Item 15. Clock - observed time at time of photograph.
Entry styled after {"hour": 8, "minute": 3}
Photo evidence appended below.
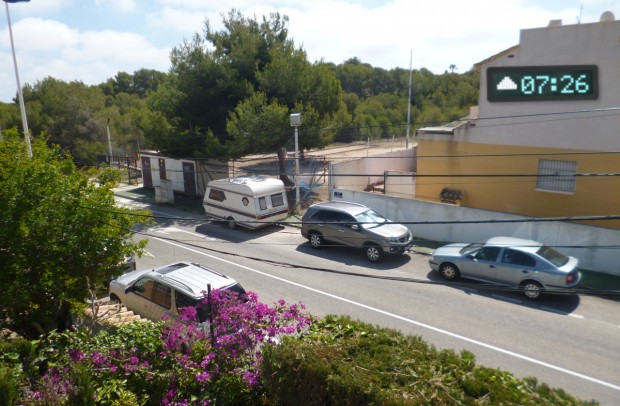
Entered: {"hour": 7, "minute": 26}
